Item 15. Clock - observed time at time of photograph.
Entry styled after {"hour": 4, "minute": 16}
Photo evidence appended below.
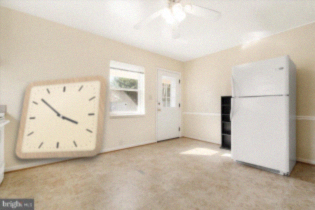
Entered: {"hour": 3, "minute": 52}
